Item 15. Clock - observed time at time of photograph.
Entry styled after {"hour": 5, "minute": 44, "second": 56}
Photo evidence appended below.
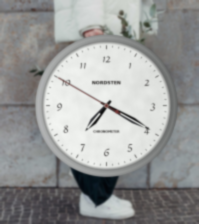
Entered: {"hour": 7, "minute": 19, "second": 50}
